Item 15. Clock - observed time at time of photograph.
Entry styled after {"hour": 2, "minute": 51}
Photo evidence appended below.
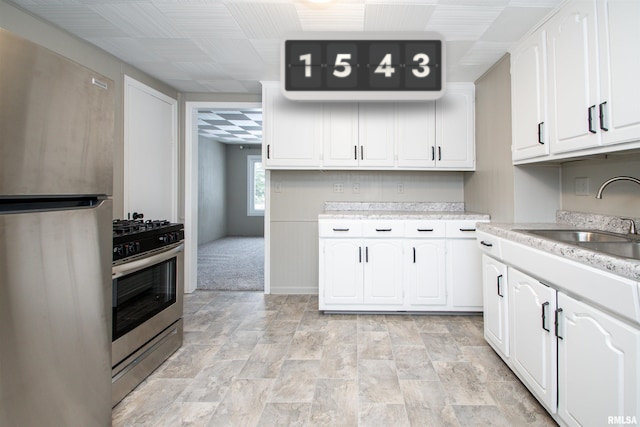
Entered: {"hour": 15, "minute": 43}
